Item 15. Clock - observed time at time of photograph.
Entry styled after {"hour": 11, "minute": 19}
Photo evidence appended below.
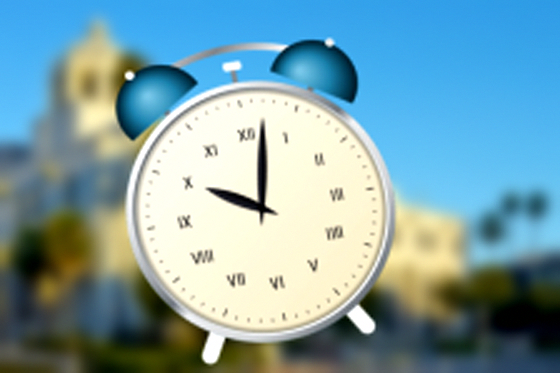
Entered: {"hour": 10, "minute": 2}
